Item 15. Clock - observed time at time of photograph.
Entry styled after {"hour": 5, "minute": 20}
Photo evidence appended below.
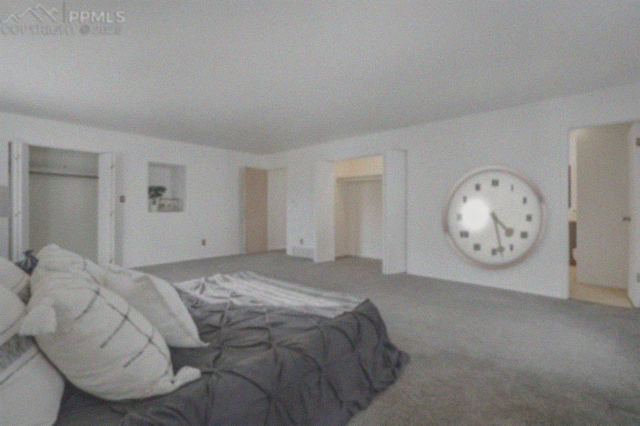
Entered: {"hour": 4, "minute": 28}
